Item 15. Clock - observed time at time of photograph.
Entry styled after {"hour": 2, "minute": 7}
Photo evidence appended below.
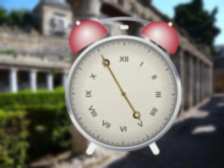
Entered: {"hour": 4, "minute": 55}
